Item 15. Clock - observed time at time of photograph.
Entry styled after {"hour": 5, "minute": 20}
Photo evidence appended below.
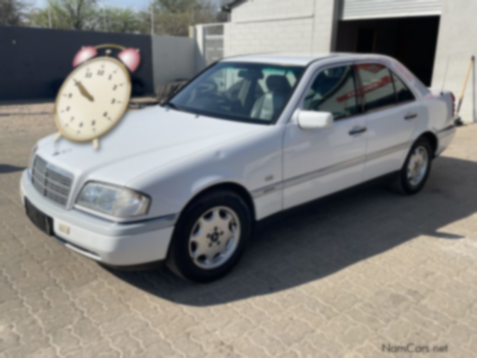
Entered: {"hour": 9, "minute": 50}
